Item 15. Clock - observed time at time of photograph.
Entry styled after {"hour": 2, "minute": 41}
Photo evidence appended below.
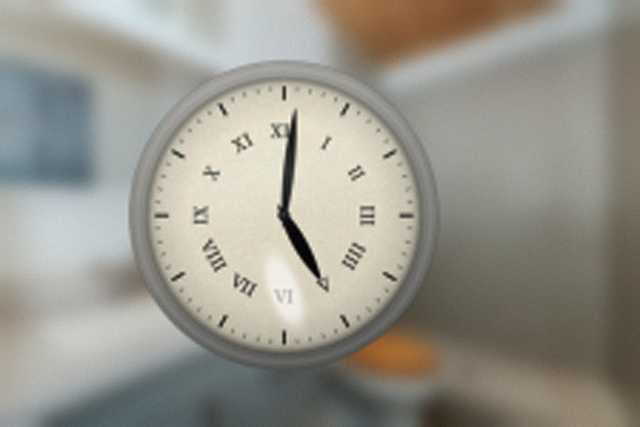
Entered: {"hour": 5, "minute": 1}
